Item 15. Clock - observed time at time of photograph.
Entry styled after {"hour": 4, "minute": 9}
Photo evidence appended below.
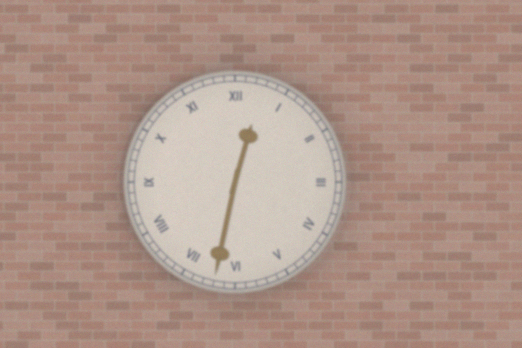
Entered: {"hour": 12, "minute": 32}
